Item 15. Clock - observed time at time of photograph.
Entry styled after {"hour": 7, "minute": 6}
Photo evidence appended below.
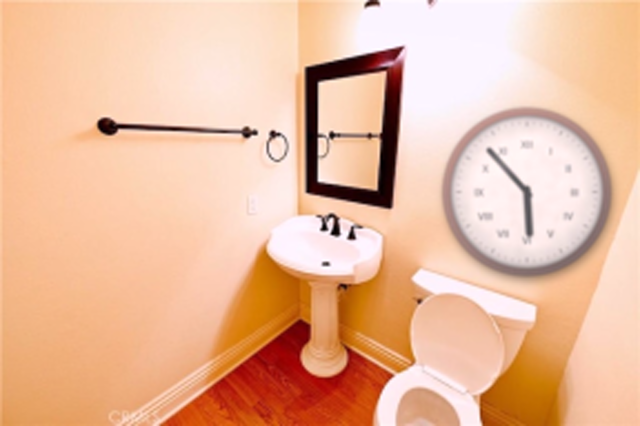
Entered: {"hour": 5, "minute": 53}
